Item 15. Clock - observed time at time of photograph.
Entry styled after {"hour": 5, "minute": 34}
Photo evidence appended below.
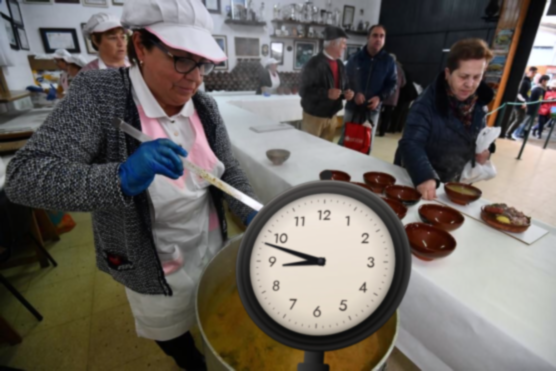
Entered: {"hour": 8, "minute": 48}
